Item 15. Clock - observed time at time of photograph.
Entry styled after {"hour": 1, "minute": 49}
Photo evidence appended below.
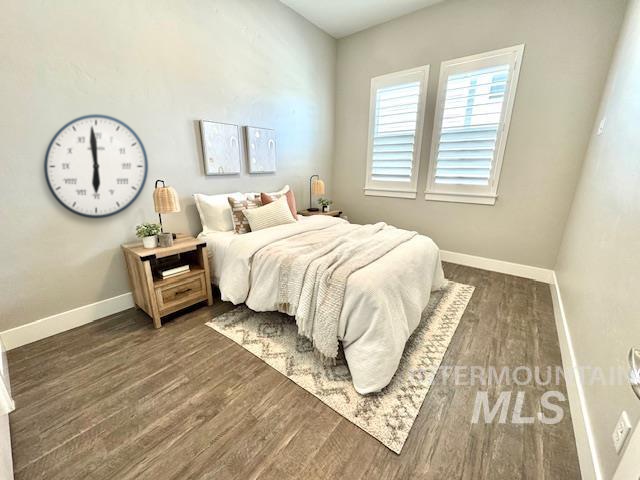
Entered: {"hour": 5, "minute": 59}
